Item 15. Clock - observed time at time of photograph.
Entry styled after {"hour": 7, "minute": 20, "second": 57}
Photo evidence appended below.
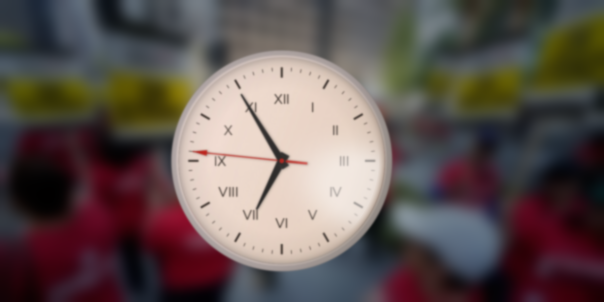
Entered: {"hour": 6, "minute": 54, "second": 46}
